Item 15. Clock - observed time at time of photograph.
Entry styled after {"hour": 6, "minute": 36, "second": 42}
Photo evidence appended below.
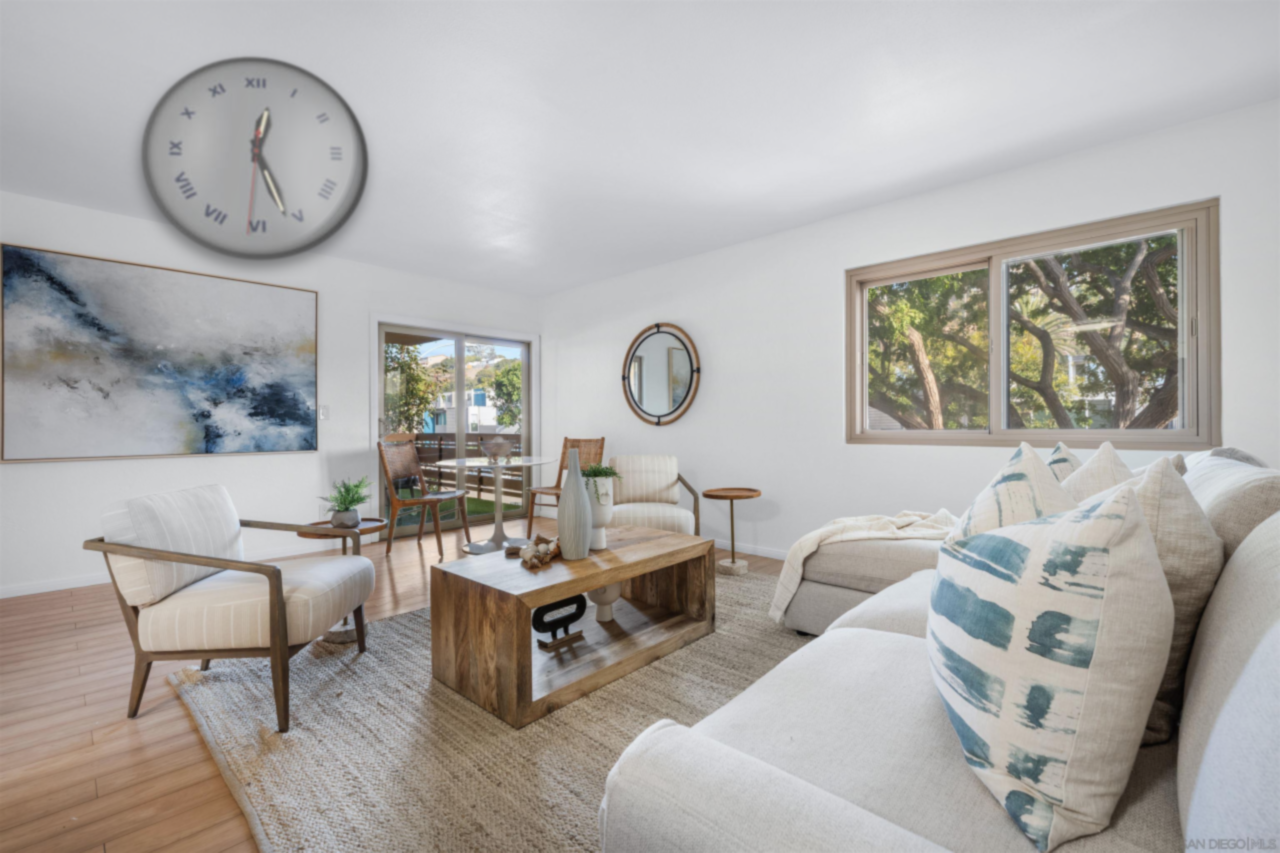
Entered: {"hour": 12, "minute": 26, "second": 31}
